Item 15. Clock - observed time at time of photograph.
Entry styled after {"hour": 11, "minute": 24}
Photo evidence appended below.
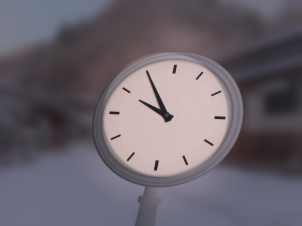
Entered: {"hour": 9, "minute": 55}
